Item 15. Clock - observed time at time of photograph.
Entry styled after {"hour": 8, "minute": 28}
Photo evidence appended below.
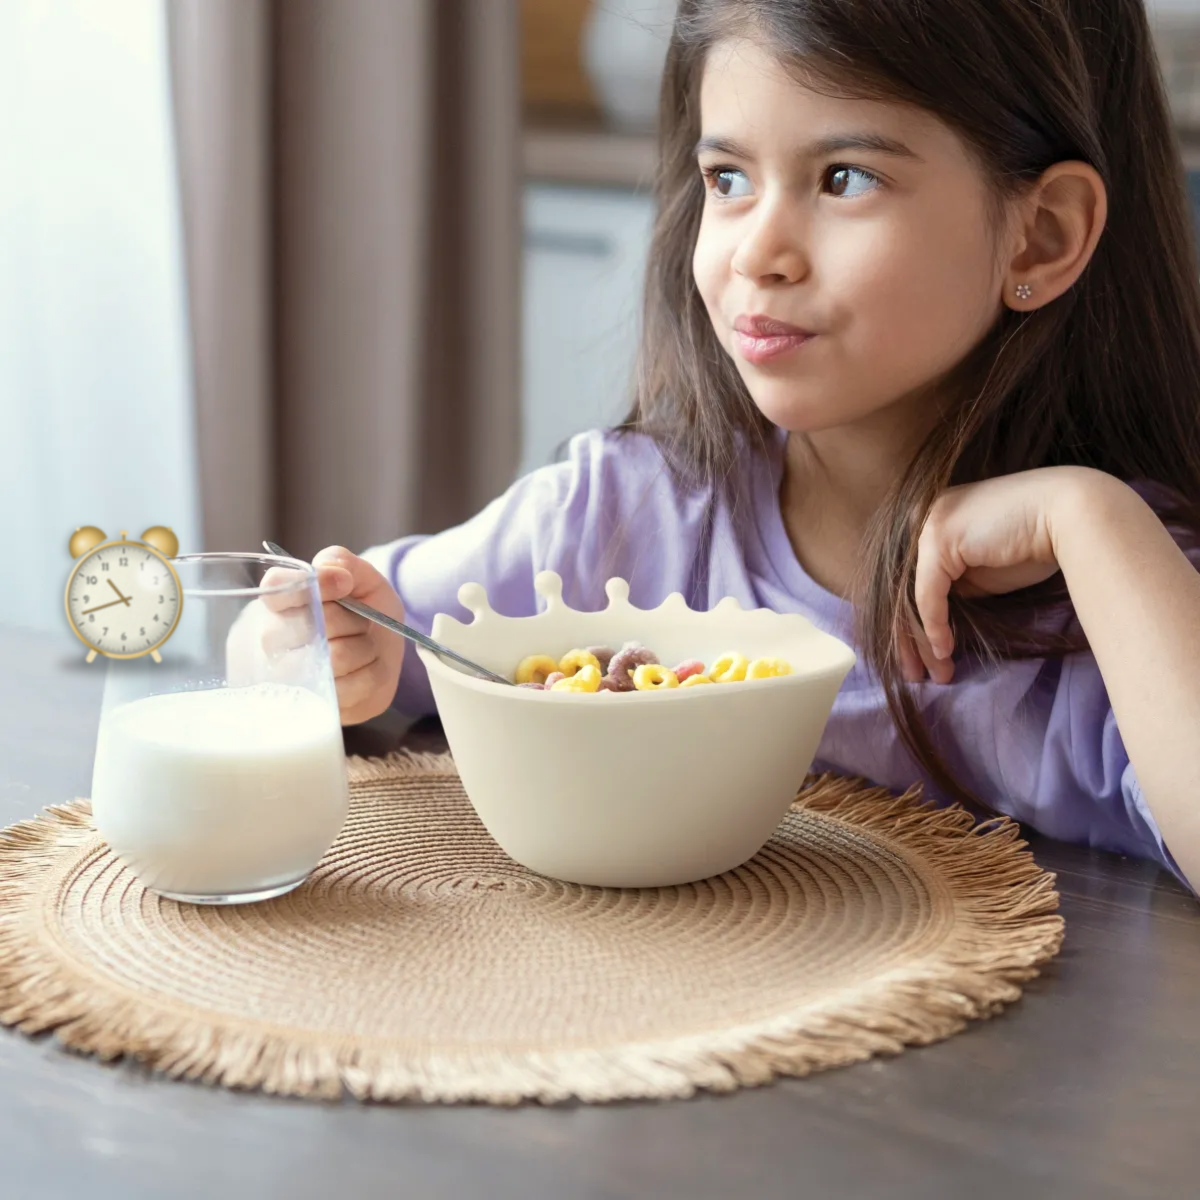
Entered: {"hour": 10, "minute": 42}
